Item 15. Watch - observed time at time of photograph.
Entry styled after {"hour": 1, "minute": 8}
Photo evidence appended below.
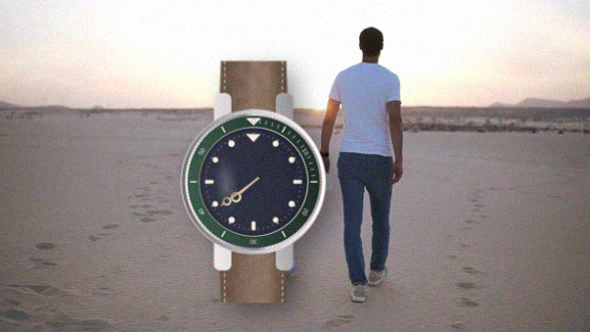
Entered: {"hour": 7, "minute": 39}
